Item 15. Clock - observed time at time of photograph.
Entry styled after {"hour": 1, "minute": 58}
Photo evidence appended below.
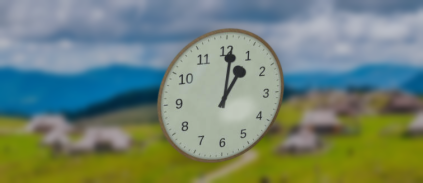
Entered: {"hour": 1, "minute": 1}
